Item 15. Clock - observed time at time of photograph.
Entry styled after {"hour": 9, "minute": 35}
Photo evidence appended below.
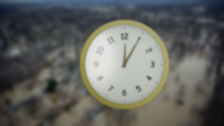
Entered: {"hour": 12, "minute": 5}
